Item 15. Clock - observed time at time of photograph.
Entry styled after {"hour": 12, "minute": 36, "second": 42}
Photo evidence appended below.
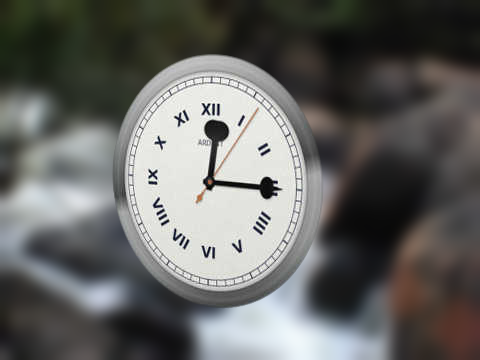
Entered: {"hour": 12, "minute": 15, "second": 6}
